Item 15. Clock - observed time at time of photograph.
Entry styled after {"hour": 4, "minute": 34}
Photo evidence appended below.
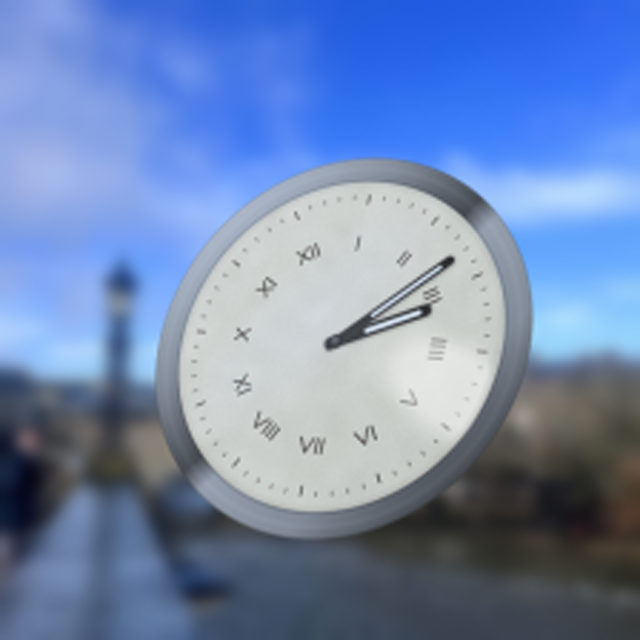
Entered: {"hour": 3, "minute": 13}
